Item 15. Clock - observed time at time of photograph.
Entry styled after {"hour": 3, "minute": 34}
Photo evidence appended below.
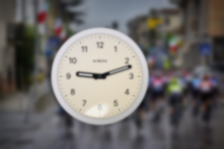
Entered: {"hour": 9, "minute": 12}
